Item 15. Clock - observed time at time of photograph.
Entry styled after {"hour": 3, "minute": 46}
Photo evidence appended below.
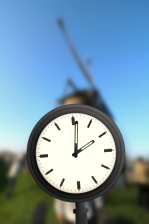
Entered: {"hour": 2, "minute": 1}
